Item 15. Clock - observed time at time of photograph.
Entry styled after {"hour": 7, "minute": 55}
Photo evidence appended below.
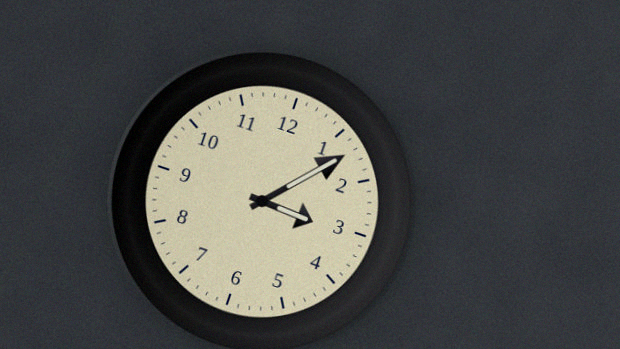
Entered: {"hour": 3, "minute": 7}
